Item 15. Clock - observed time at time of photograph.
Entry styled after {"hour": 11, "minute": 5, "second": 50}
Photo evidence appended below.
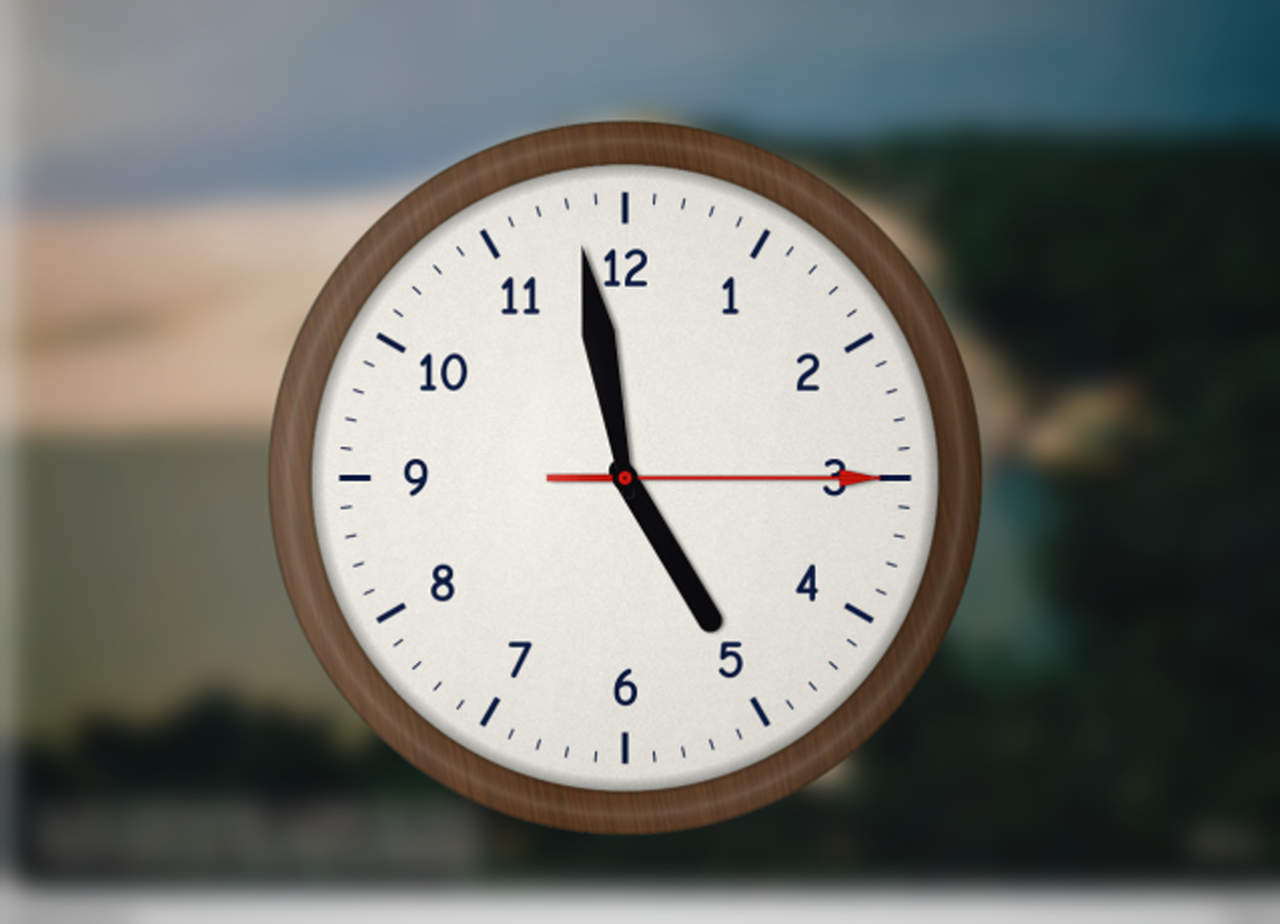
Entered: {"hour": 4, "minute": 58, "second": 15}
